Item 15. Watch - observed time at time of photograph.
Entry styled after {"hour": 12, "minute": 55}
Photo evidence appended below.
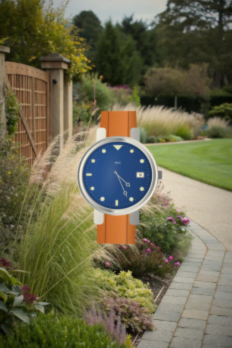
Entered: {"hour": 4, "minute": 26}
